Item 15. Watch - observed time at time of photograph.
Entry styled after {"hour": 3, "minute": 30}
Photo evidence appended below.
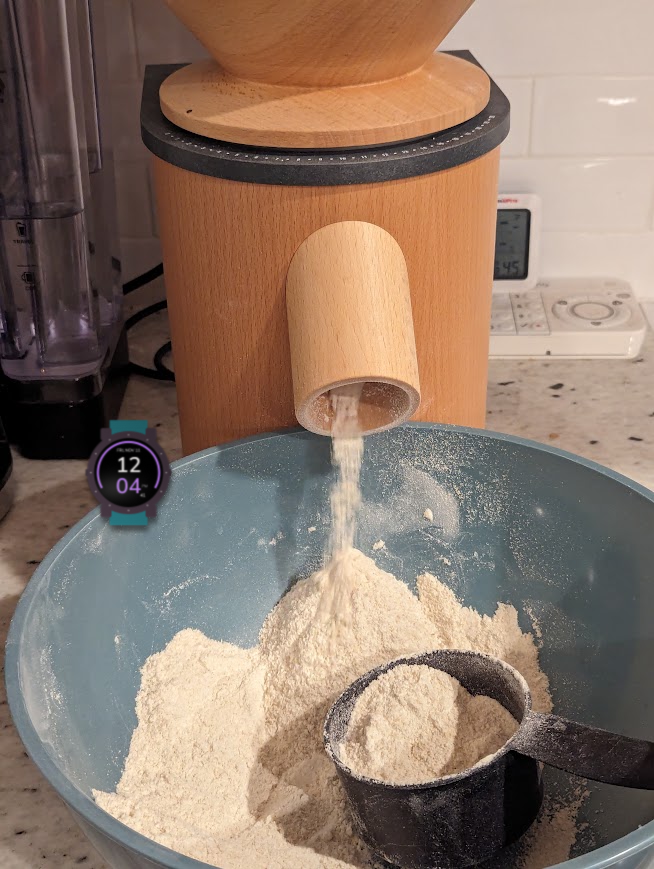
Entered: {"hour": 12, "minute": 4}
